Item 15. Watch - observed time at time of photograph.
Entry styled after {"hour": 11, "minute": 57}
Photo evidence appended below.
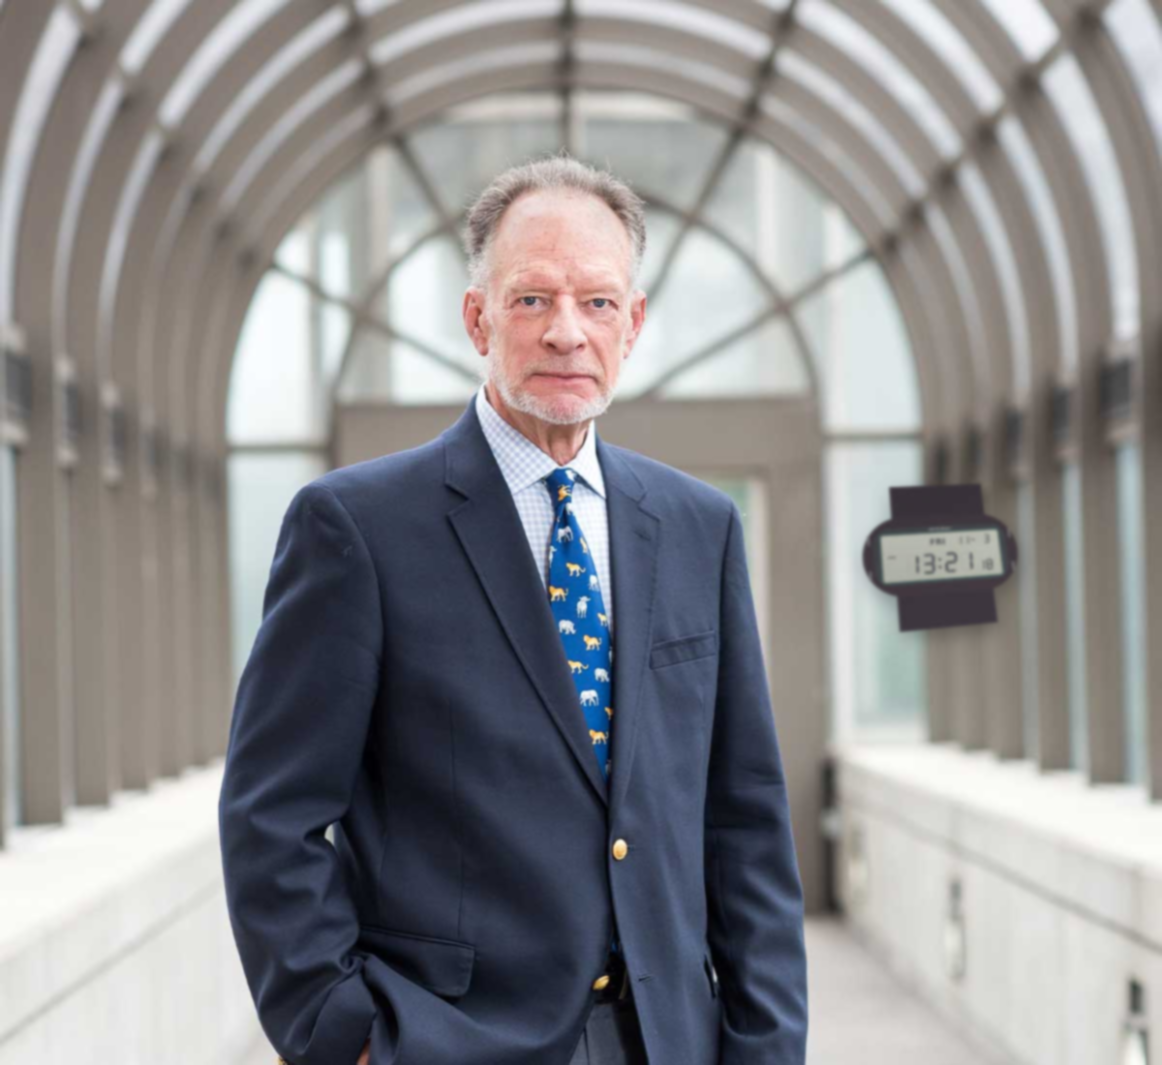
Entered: {"hour": 13, "minute": 21}
